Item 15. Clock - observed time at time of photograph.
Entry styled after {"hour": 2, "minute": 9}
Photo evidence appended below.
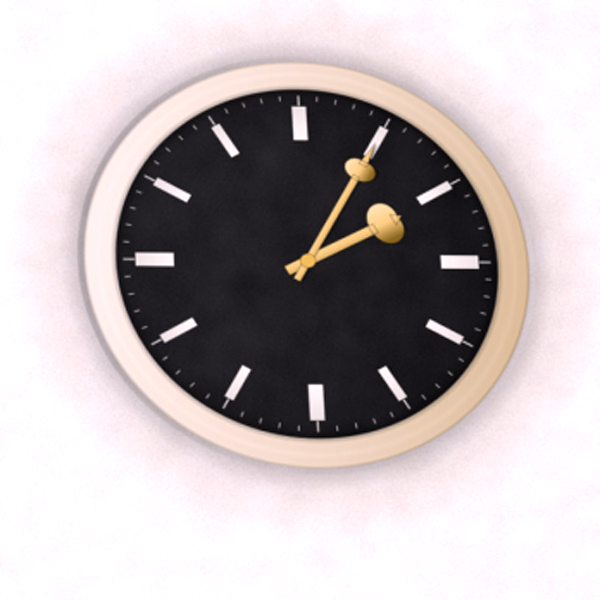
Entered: {"hour": 2, "minute": 5}
